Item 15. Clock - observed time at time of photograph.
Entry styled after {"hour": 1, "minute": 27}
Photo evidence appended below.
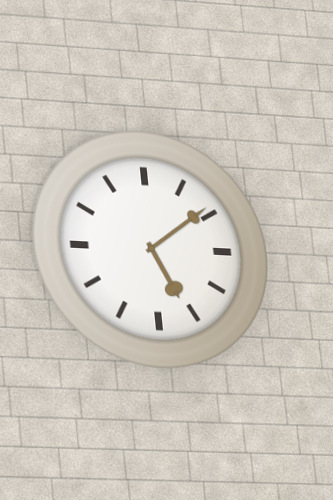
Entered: {"hour": 5, "minute": 9}
